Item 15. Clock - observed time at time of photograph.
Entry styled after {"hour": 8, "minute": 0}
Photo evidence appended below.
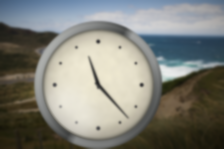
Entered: {"hour": 11, "minute": 23}
